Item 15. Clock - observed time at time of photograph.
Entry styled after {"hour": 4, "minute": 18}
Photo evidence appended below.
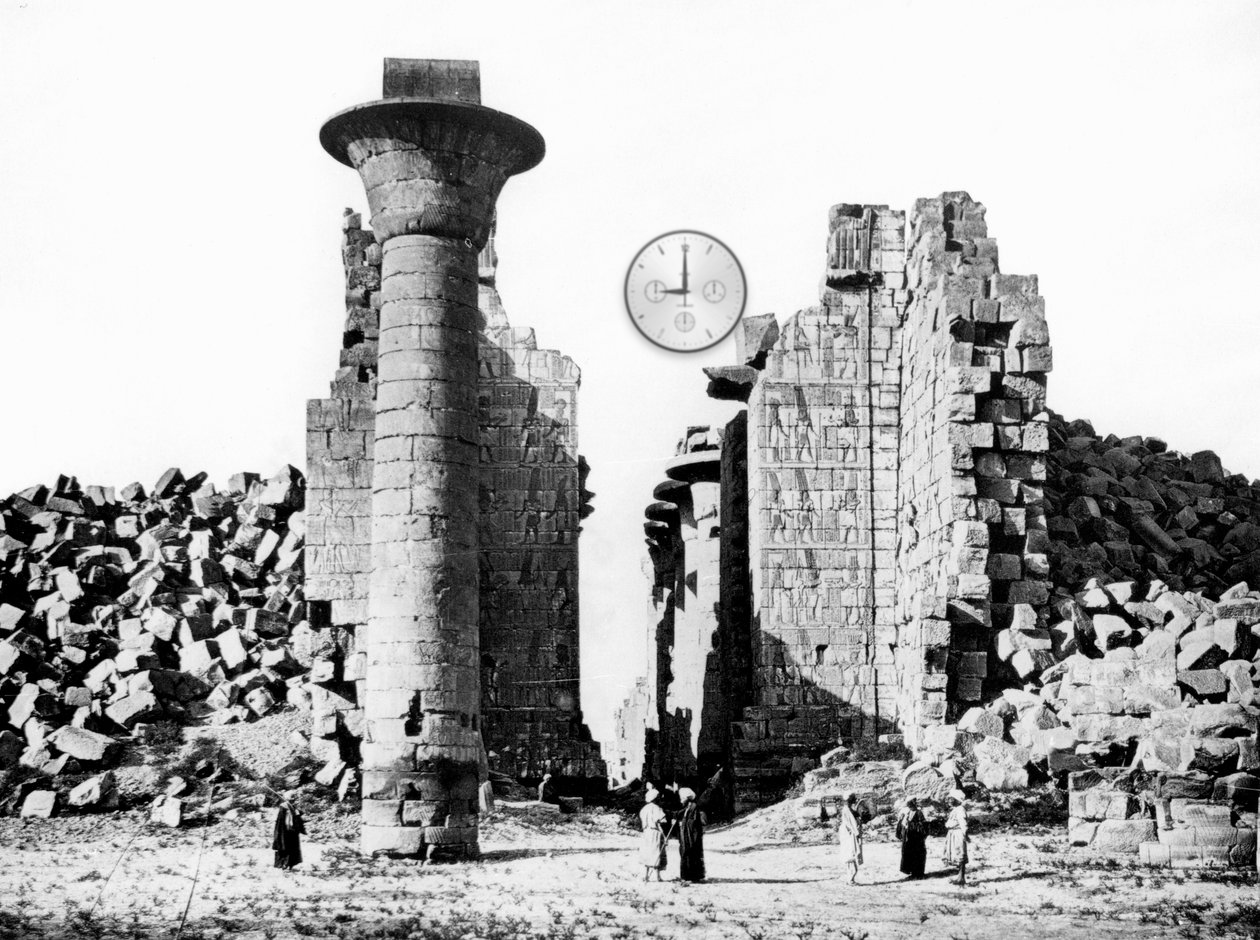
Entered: {"hour": 9, "minute": 0}
